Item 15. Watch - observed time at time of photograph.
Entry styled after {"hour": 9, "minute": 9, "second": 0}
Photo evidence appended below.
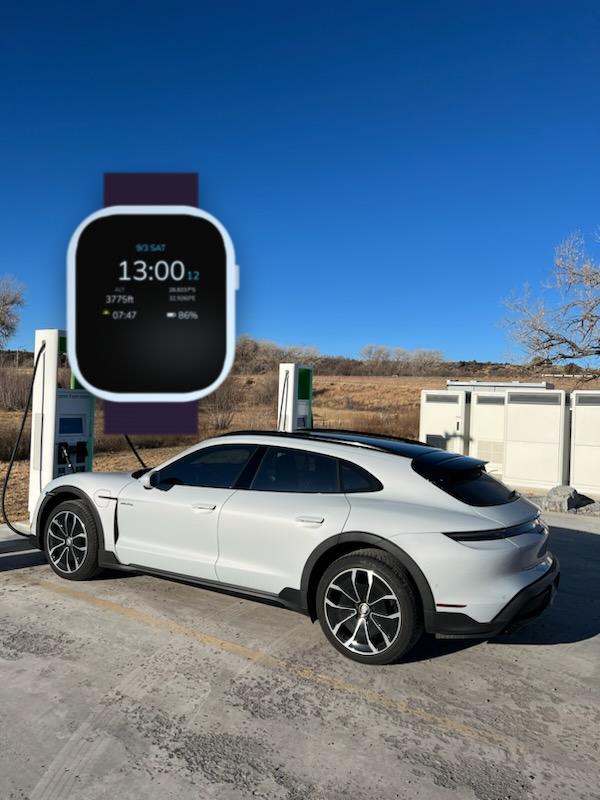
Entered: {"hour": 13, "minute": 0, "second": 12}
